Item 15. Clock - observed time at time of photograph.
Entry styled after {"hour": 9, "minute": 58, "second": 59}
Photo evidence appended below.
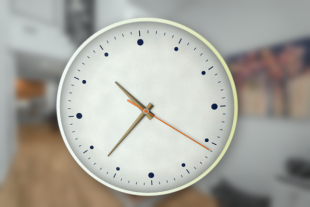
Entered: {"hour": 10, "minute": 37, "second": 21}
